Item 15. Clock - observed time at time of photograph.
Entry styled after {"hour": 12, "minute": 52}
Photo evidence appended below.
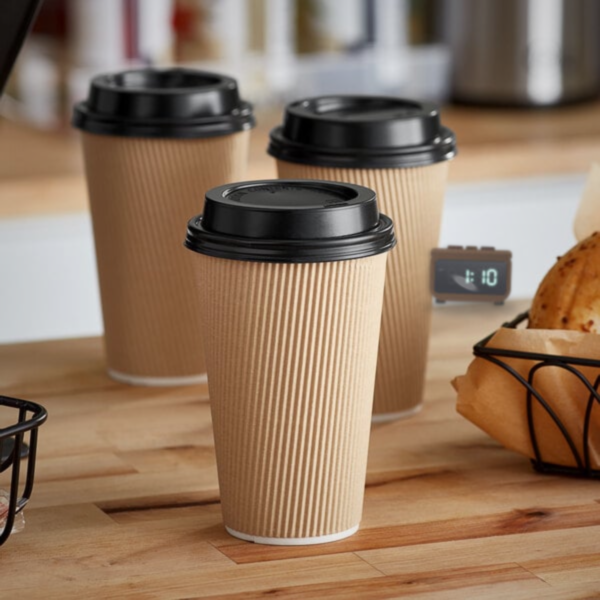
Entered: {"hour": 1, "minute": 10}
